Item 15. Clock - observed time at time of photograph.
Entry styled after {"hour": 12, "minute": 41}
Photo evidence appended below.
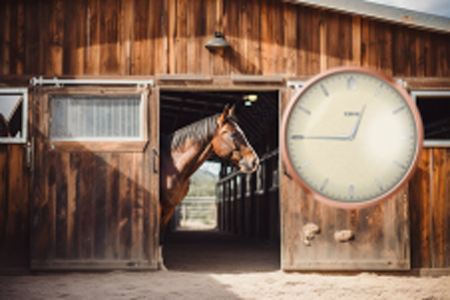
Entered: {"hour": 12, "minute": 45}
